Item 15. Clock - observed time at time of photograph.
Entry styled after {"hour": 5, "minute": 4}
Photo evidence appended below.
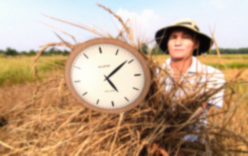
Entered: {"hour": 5, "minute": 9}
